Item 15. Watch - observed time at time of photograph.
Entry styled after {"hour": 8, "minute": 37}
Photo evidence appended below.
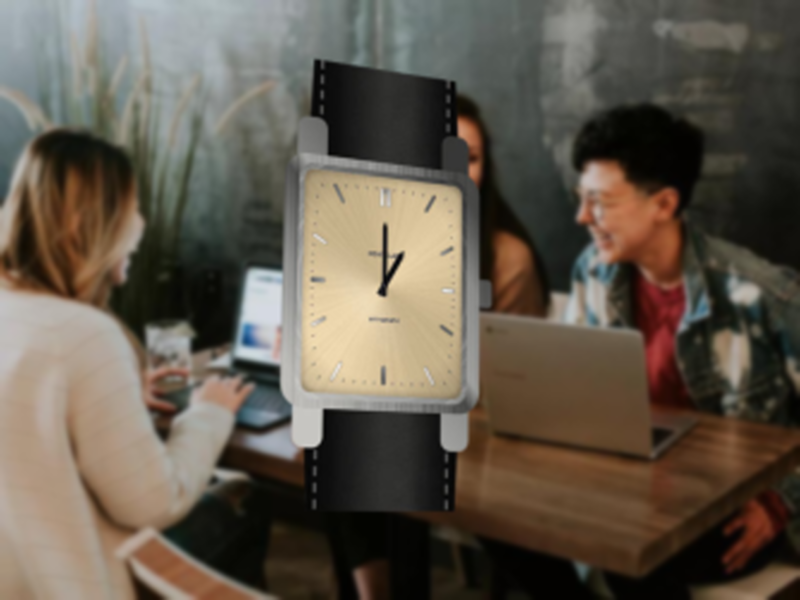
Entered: {"hour": 1, "minute": 0}
